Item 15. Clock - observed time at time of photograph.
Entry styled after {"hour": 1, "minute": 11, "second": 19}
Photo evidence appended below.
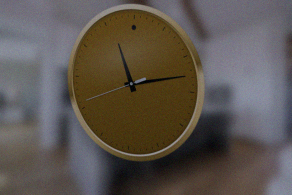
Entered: {"hour": 11, "minute": 12, "second": 41}
